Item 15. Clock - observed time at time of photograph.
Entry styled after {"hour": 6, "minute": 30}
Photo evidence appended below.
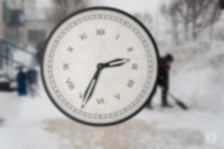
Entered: {"hour": 2, "minute": 34}
